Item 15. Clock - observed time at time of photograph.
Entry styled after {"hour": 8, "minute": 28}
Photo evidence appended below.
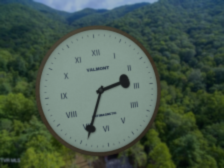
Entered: {"hour": 2, "minute": 34}
